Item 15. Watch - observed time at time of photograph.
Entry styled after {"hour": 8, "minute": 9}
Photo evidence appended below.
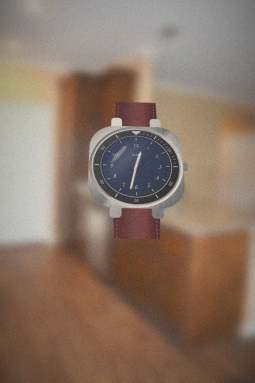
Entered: {"hour": 12, "minute": 32}
